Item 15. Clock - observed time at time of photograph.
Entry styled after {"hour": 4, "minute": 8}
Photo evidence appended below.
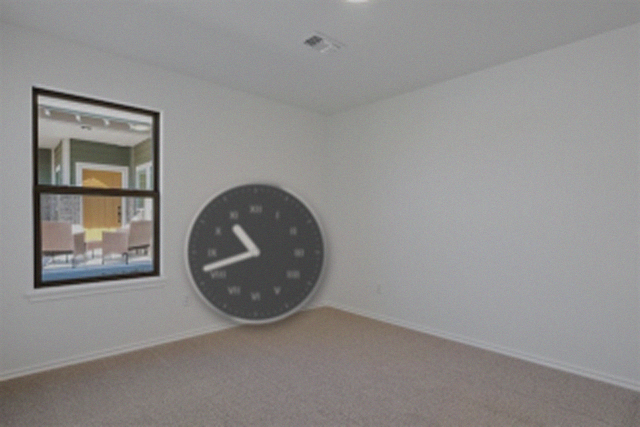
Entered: {"hour": 10, "minute": 42}
